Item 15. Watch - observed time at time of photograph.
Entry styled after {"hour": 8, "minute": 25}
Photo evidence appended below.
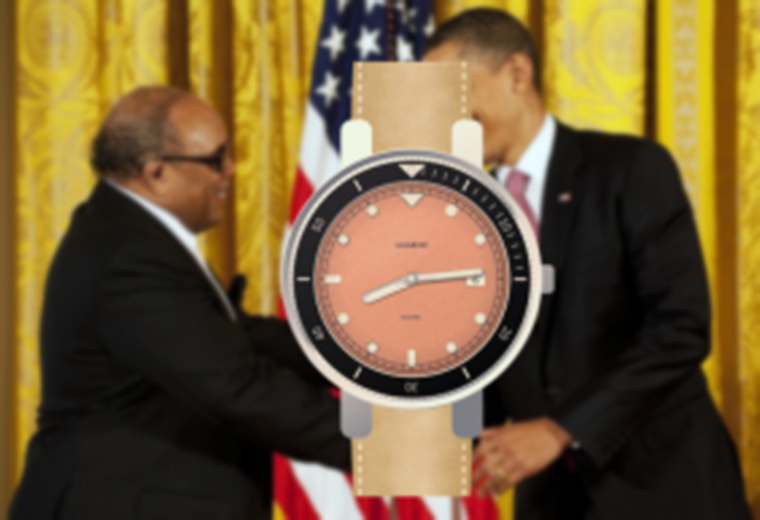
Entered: {"hour": 8, "minute": 14}
